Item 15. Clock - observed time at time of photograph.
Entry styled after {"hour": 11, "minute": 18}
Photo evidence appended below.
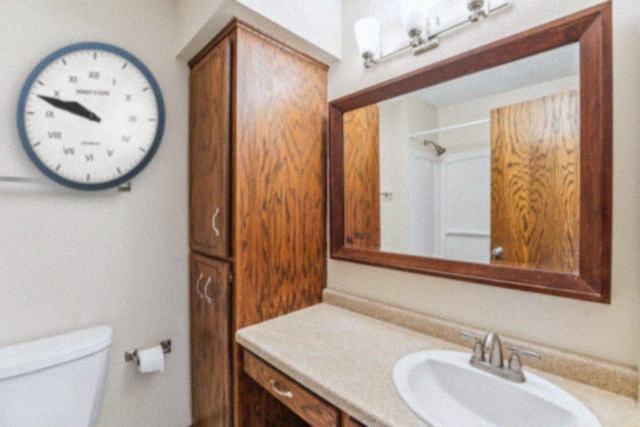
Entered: {"hour": 9, "minute": 48}
